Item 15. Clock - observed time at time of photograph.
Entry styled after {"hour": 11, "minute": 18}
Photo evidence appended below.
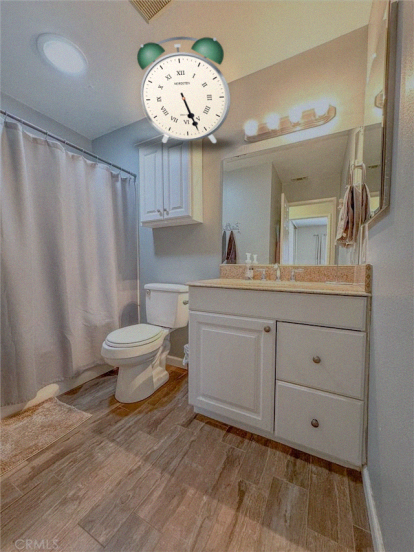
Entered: {"hour": 5, "minute": 27}
